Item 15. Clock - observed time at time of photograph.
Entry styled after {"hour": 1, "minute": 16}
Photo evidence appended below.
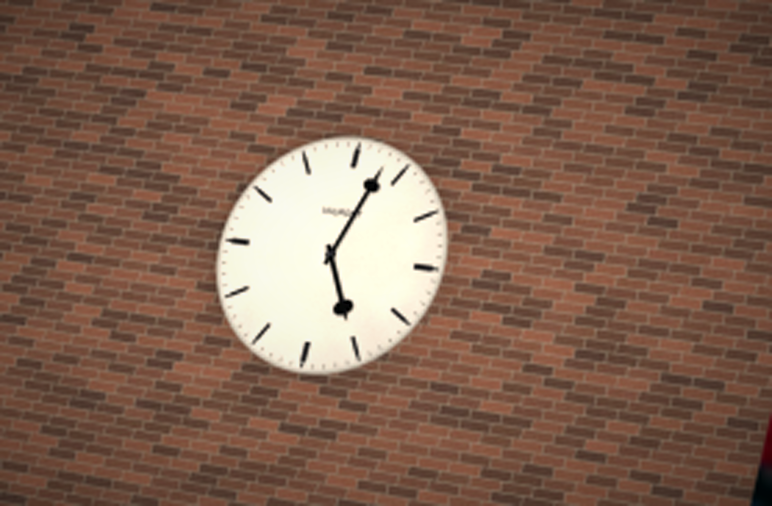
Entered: {"hour": 5, "minute": 3}
